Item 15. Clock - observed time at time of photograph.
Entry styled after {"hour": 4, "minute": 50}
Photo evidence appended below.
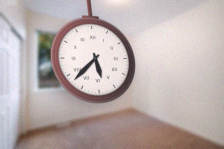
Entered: {"hour": 5, "minute": 38}
